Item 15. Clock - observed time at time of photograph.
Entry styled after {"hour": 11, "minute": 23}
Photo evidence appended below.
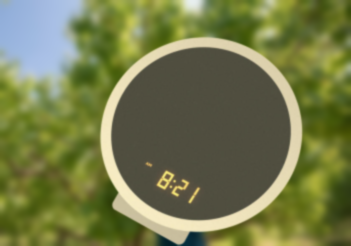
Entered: {"hour": 8, "minute": 21}
